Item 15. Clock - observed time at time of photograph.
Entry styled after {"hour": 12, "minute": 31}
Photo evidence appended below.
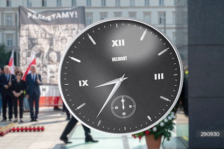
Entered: {"hour": 8, "minute": 36}
